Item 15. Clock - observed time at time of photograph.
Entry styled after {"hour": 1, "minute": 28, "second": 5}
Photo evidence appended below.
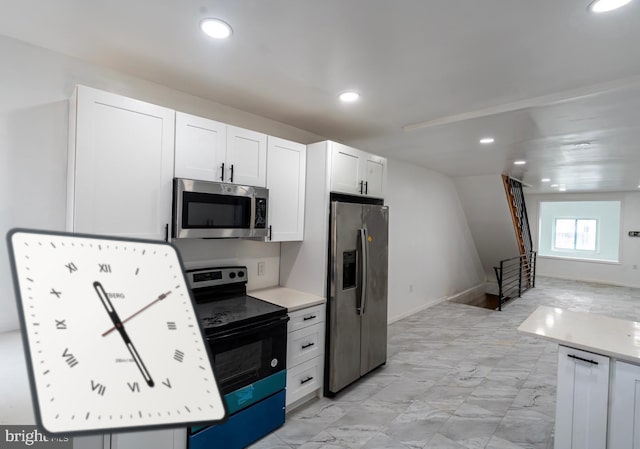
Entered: {"hour": 11, "minute": 27, "second": 10}
